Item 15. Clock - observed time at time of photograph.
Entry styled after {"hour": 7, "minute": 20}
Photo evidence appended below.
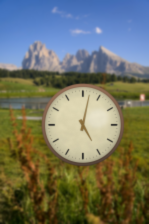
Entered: {"hour": 5, "minute": 2}
